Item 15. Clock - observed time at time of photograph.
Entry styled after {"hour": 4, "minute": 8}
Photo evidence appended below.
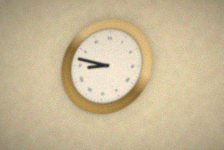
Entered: {"hour": 8, "minute": 47}
